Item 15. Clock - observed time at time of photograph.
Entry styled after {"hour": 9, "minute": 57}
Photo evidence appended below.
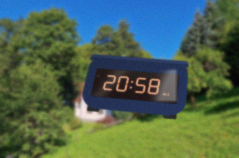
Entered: {"hour": 20, "minute": 58}
